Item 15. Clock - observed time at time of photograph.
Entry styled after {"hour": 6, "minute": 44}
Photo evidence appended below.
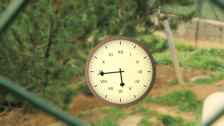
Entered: {"hour": 5, "minute": 44}
